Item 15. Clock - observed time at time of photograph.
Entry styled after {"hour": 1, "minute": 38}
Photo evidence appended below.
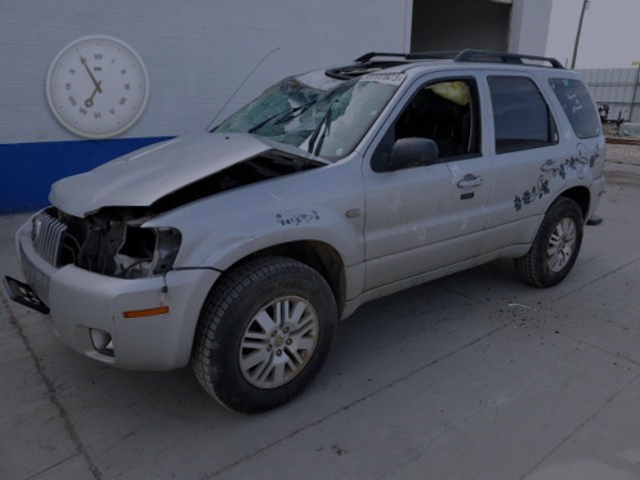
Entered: {"hour": 6, "minute": 55}
